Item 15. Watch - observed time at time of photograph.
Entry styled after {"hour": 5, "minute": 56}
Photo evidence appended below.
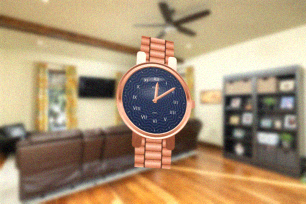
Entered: {"hour": 12, "minute": 9}
